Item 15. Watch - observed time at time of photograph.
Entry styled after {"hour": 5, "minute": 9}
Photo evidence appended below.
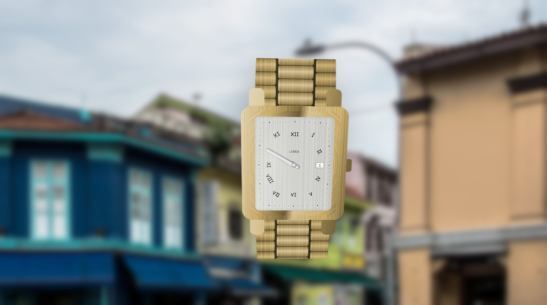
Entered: {"hour": 9, "minute": 50}
